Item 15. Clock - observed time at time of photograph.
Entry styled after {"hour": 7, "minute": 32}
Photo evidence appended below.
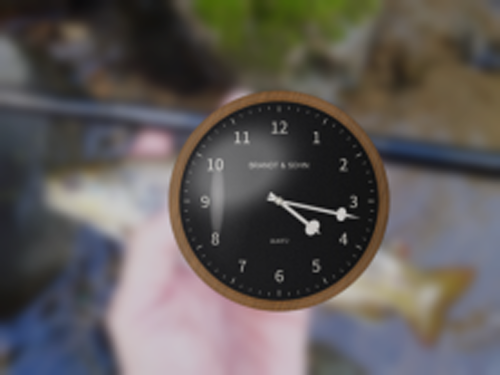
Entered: {"hour": 4, "minute": 17}
